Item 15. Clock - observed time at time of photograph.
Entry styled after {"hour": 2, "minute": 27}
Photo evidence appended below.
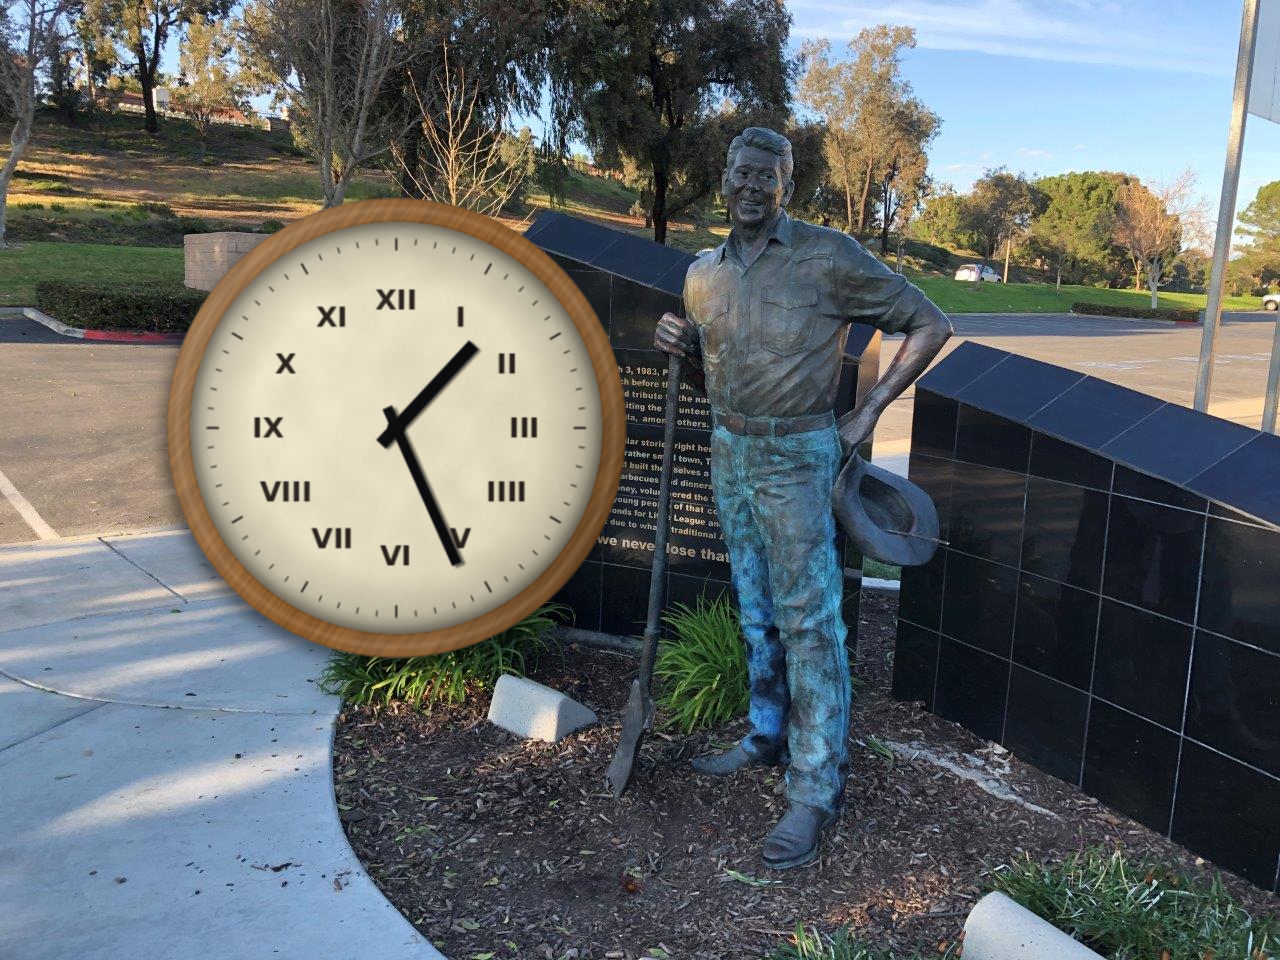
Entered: {"hour": 1, "minute": 26}
